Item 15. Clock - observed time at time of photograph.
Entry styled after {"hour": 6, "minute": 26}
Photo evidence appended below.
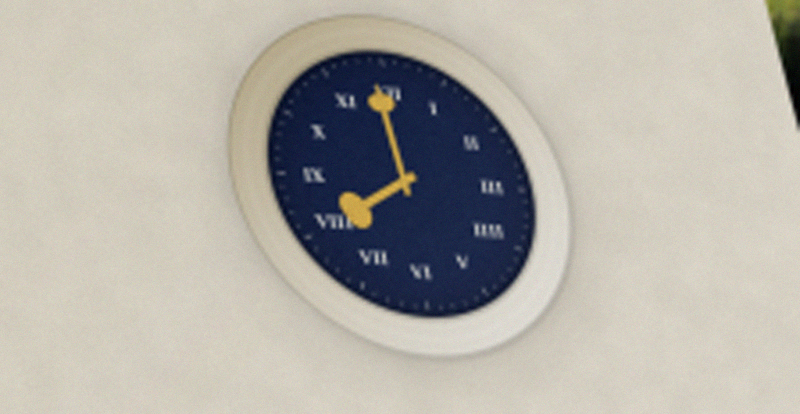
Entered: {"hour": 7, "minute": 59}
